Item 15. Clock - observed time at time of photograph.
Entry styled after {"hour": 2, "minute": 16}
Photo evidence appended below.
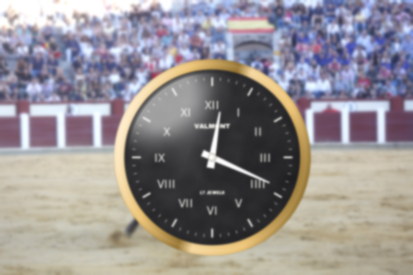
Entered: {"hour": 12, "minute": 19}
